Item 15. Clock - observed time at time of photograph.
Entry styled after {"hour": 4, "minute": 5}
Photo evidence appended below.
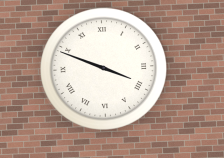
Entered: {"hour": 3, "minute": 49}
